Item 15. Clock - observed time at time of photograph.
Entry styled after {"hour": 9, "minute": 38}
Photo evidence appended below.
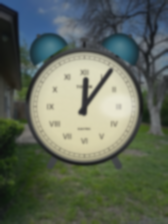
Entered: {"hour": 12, "minute": 6}
